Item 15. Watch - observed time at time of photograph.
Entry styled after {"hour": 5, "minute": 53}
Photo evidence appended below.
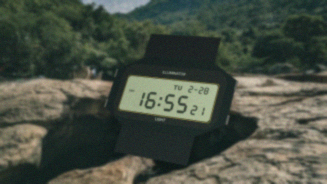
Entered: {"hour": 16, "minute": 55}
